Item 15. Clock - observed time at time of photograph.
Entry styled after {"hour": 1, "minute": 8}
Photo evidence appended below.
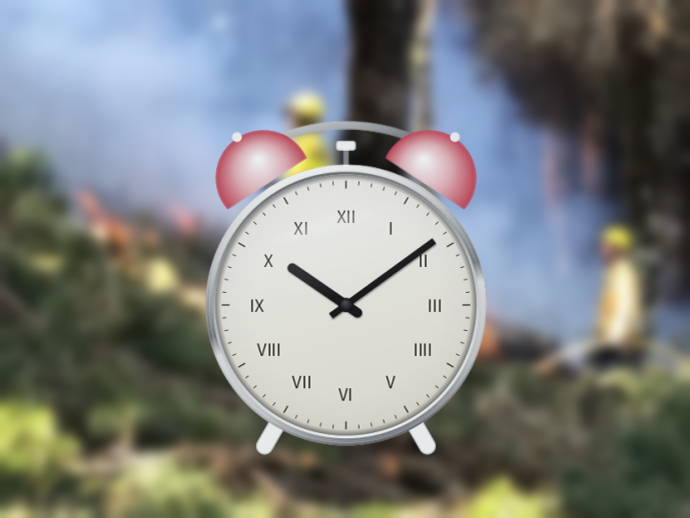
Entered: {"hour": 10, "minute": 9}
